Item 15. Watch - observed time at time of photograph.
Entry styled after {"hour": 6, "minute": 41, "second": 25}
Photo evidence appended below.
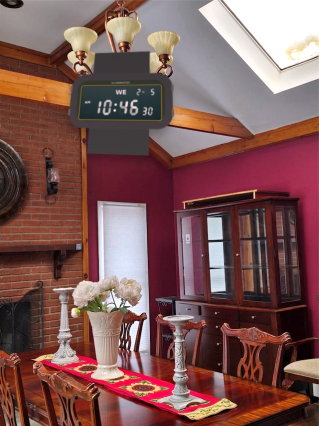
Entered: {"hour": 10, "minute": 46, "second": 30}
